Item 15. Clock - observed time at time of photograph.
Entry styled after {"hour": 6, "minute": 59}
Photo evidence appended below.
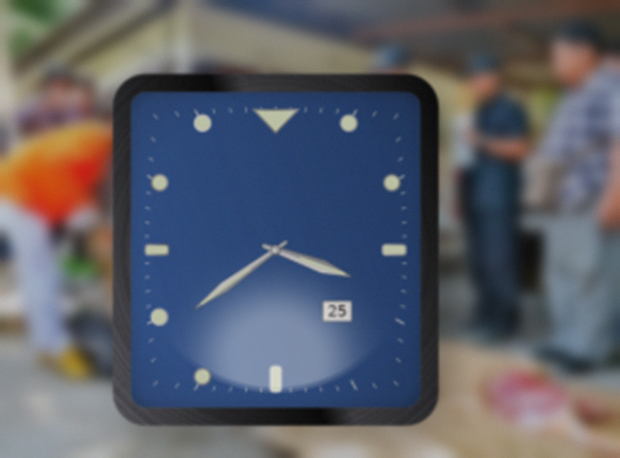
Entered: {"hour": 3, "minute": 39}
